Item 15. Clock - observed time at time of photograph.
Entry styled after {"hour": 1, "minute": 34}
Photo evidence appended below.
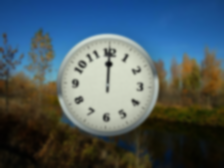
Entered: {"hour": 12, "minute": 0}
